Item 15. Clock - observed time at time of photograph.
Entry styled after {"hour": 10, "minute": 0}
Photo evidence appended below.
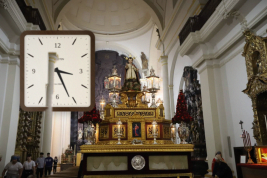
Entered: {"hour": 3, "minute": 26}
